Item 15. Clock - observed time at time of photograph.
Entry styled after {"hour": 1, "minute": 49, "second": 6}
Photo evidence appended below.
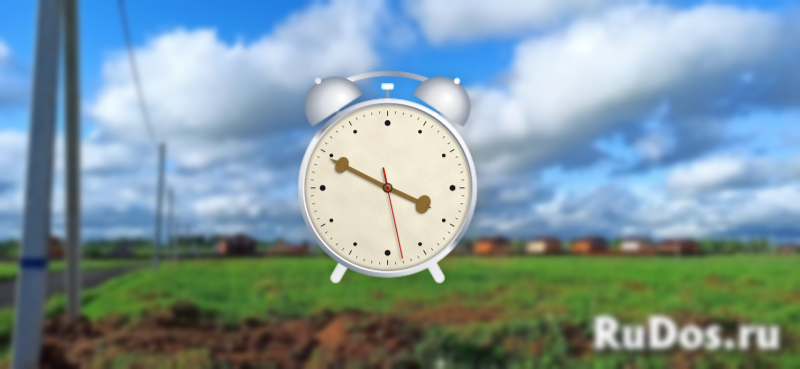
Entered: {"hour": 3, "minute": 49, "second": 28}
